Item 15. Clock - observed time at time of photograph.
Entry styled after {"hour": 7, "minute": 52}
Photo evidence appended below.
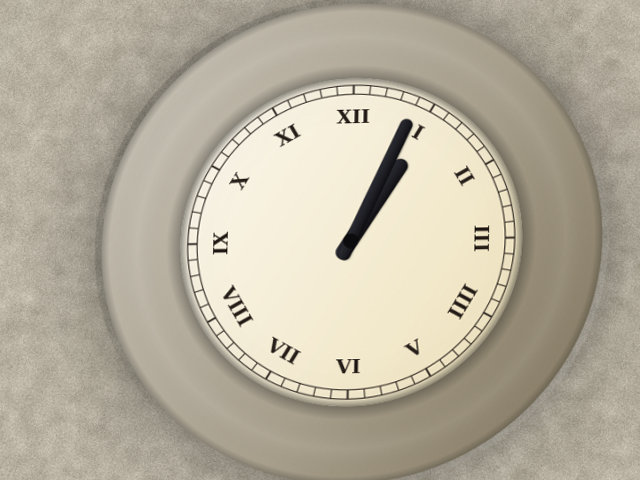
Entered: {"hour": 1, "minute": 4}
